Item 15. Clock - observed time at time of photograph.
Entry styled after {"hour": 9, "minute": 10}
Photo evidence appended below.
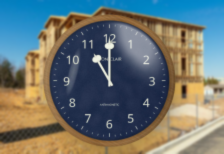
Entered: {"hour": 11, "minute": 0}
